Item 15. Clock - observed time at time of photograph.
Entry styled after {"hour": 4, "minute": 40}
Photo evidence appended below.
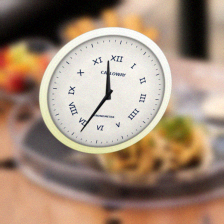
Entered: {"hour": 11, "minute": 34}
